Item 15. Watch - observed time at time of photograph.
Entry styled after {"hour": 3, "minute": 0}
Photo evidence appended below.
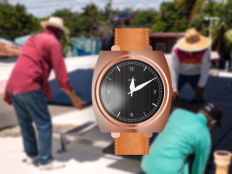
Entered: {"hour": 12, "minute": 10}
